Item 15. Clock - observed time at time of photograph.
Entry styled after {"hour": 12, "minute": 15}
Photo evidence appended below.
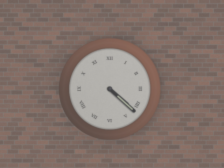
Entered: {"hour": 4, "minute": 22}
